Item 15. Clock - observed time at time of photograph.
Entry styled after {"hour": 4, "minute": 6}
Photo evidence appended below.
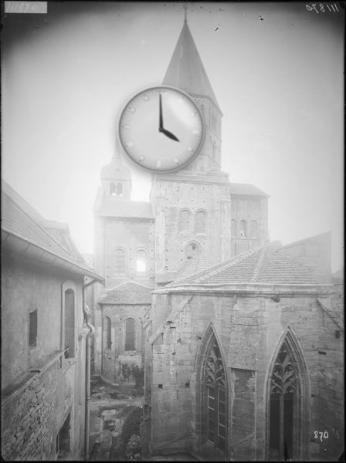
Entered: {"hour": 3, "minute": 59}
